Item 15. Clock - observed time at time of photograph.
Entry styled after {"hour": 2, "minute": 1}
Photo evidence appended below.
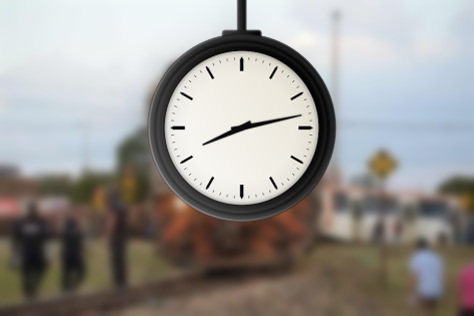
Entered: {"hour": 8, "minute": 13}
